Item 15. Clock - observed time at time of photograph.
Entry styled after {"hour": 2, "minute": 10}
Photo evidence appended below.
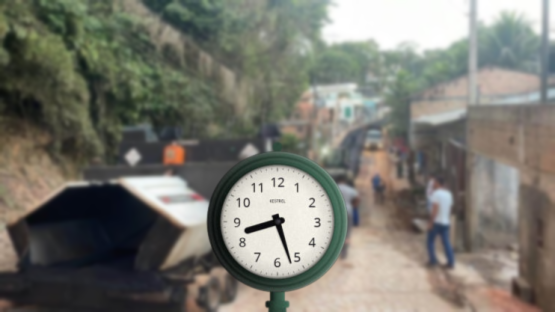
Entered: {"hour": 8, "minute": 27}
